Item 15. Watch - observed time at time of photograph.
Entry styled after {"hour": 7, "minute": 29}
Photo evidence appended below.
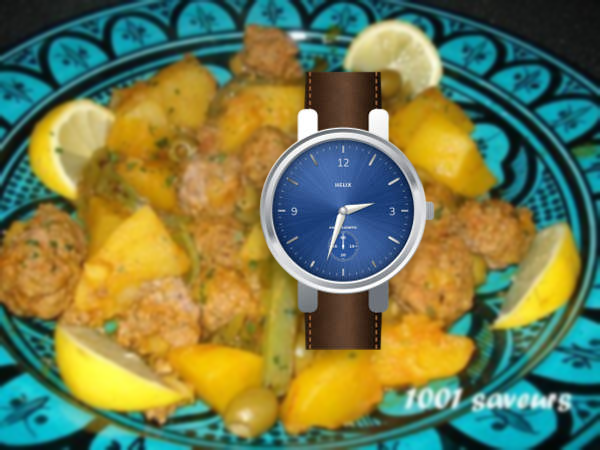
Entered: {"hour": 2, "minute": 33}
